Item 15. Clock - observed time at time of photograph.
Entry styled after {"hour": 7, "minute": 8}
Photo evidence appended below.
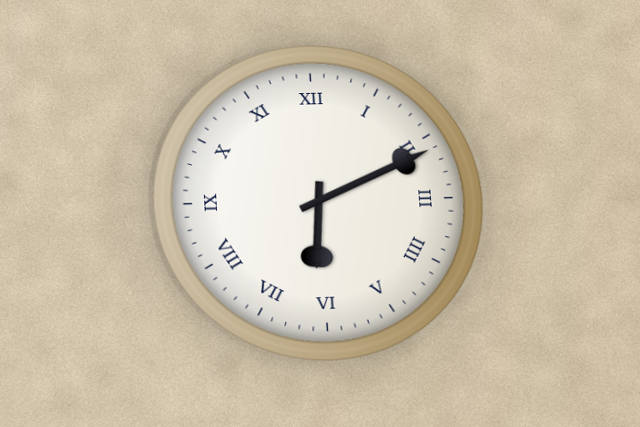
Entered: {"hour": 6, "minute": 11}
